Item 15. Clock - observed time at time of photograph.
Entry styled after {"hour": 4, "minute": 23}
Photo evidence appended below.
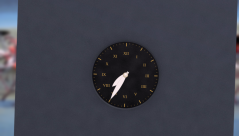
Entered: {"hour": 7, "minute": 35}
